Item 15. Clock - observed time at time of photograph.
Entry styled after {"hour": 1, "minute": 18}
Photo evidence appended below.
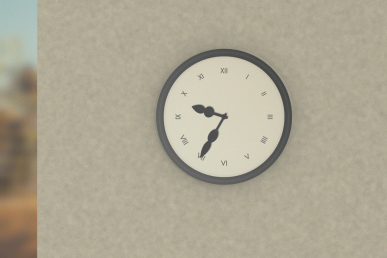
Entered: {"hour": 9, "minute": 35}
